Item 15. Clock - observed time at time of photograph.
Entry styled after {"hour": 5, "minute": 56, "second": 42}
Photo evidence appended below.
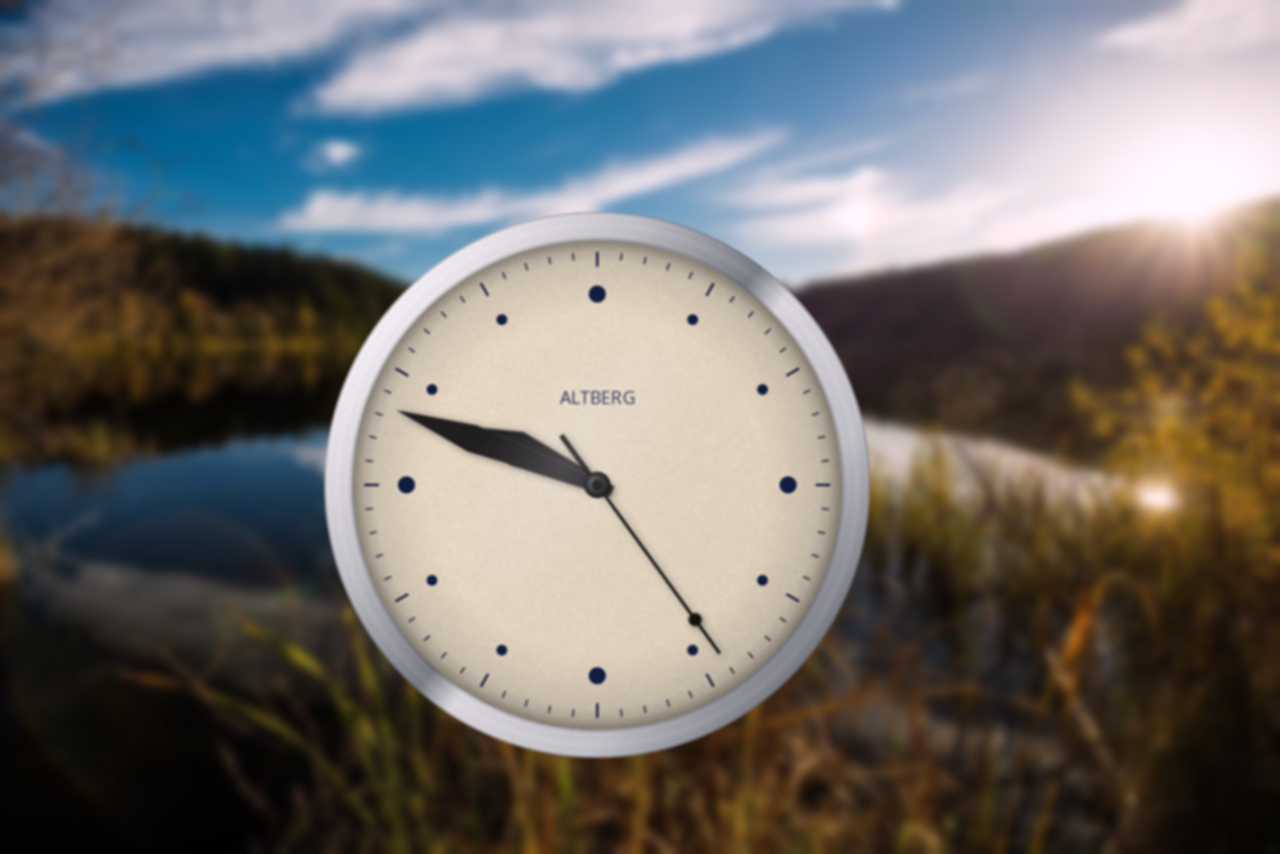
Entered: {"hour": 9, "minute": 48, "second": 24}
